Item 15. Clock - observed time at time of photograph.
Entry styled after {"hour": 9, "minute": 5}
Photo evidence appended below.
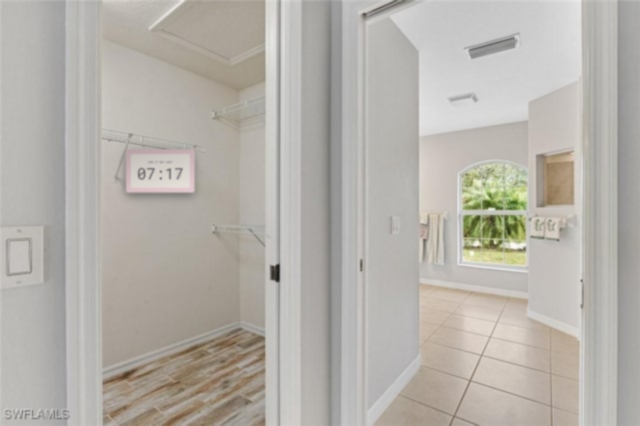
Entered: {"hour": 7, "minute": 17}
